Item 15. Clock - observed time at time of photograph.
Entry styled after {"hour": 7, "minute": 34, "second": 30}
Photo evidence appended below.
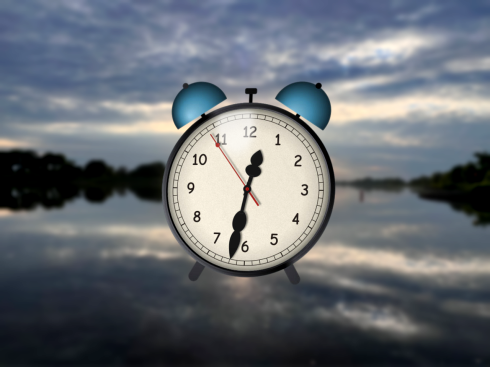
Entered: {"hour": 12, "minute": 31, "second": 54}
